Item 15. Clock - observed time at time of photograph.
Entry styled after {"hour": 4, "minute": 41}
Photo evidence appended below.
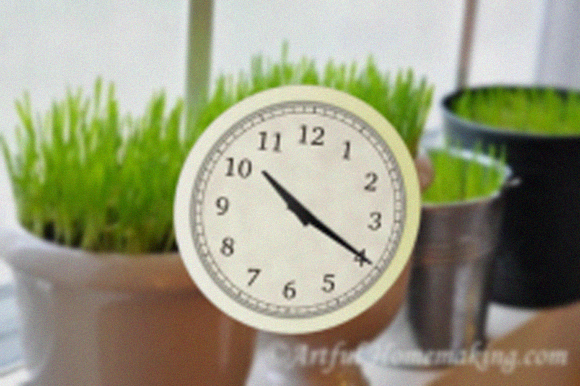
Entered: {"hour": 10, "minute": 20}
